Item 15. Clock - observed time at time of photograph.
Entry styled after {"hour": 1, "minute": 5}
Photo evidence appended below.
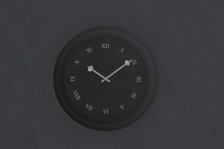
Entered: {"hour": 10, "minute": 9}
